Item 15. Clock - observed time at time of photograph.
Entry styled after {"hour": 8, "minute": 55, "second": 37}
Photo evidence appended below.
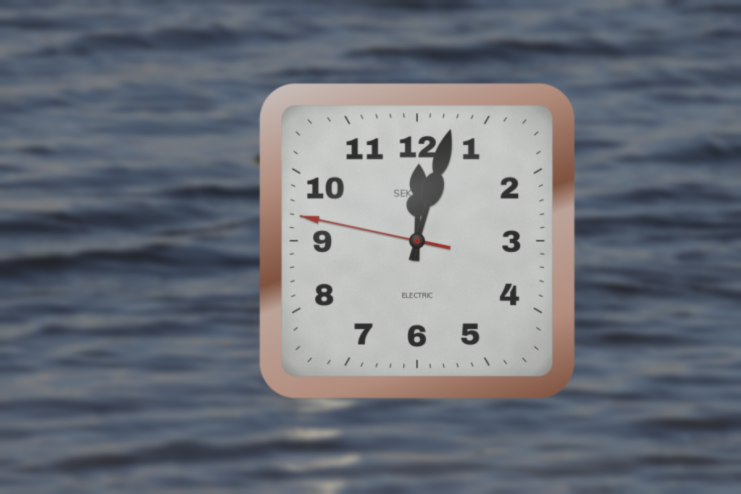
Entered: {"hour": 12, "minute": 2, "second": 47}
